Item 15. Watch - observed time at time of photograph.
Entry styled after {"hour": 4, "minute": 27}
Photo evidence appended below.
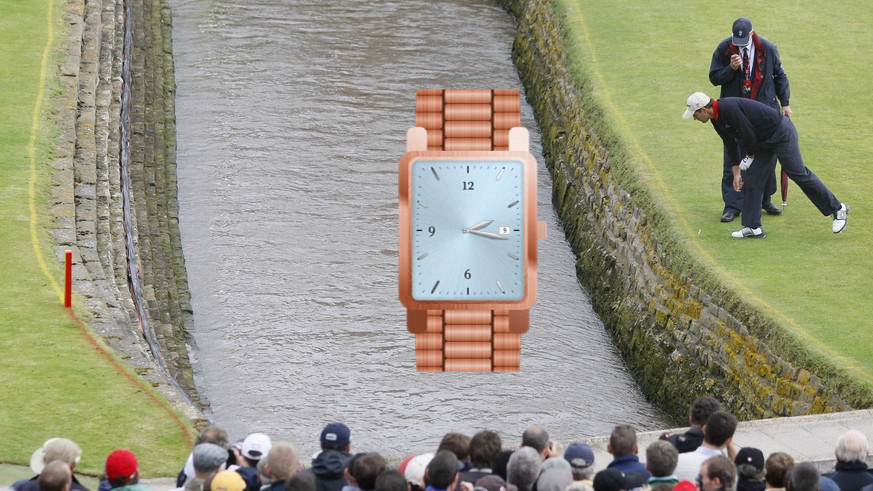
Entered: {"hour": 2, "minute": 17}
